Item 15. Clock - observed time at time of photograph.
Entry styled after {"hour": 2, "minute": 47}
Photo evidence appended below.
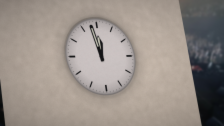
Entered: {"hour": 11, "minute": 58}
